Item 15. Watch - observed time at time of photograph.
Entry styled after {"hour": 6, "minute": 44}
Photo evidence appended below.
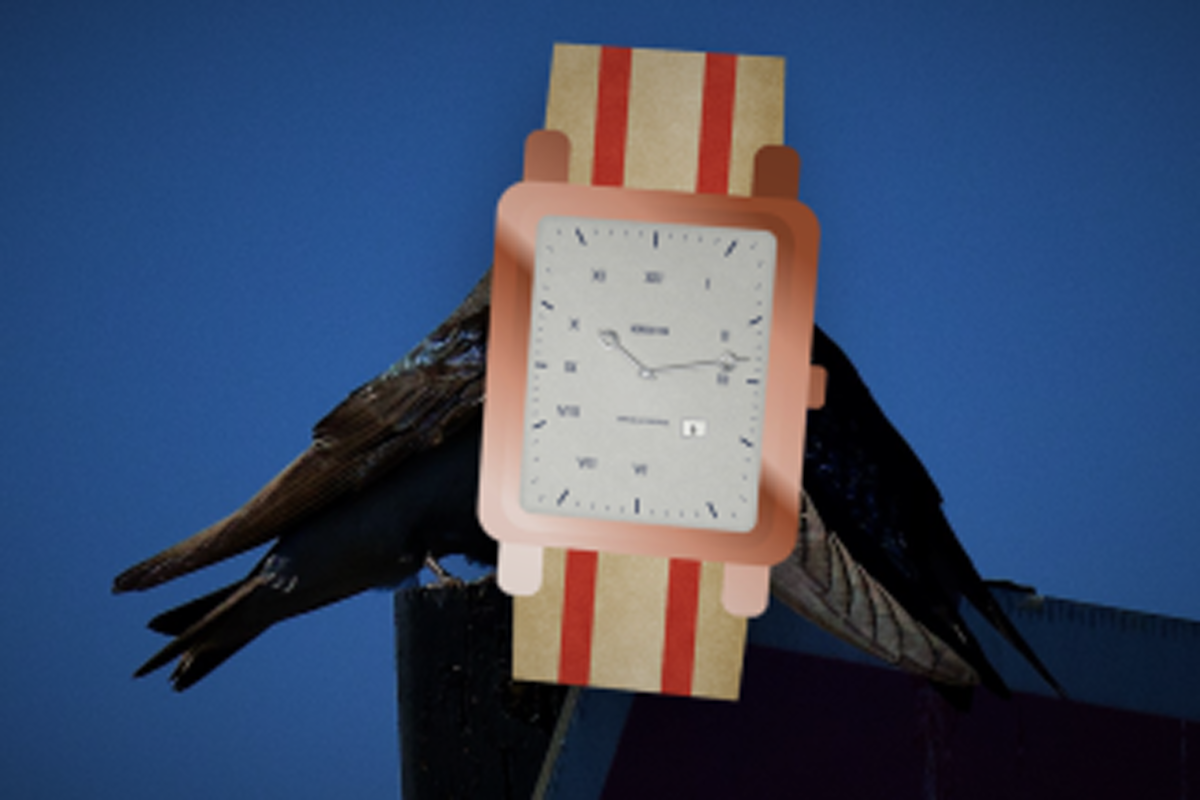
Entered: {"hour": 10, "minute": 13}
